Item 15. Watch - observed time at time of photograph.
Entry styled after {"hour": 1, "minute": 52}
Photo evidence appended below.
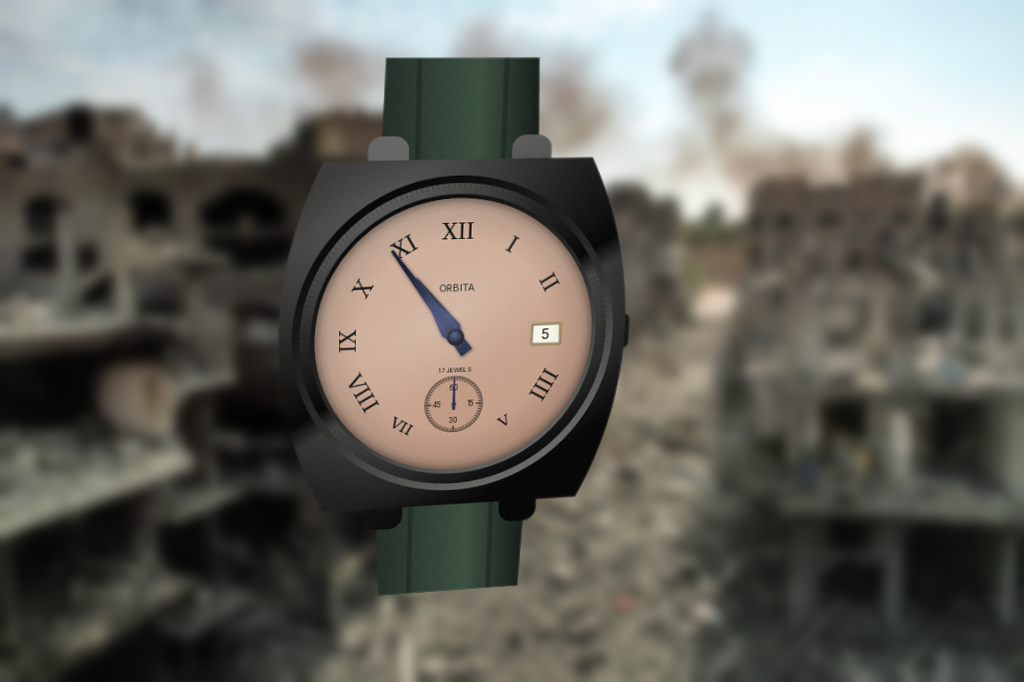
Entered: {"hour": 10, "minute": 54}
